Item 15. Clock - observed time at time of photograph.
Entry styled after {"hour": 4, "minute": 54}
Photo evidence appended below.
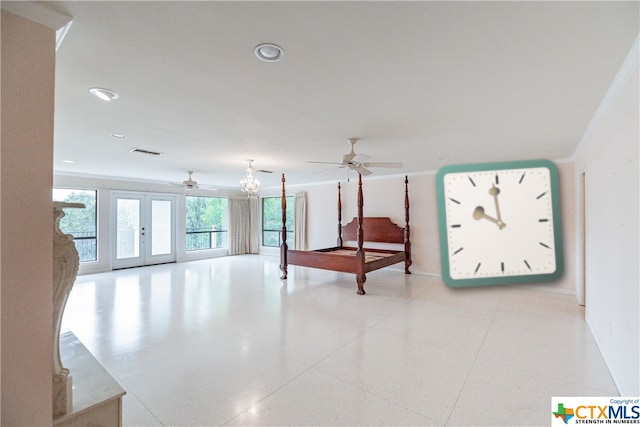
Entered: {"hour": 9, "minute": 59}
